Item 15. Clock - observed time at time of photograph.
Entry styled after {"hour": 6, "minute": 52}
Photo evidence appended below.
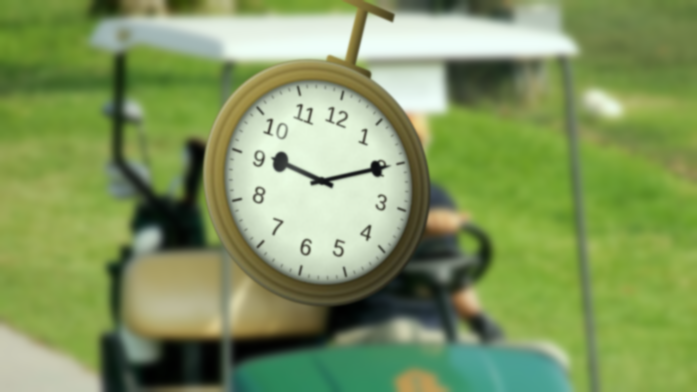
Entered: {"hour": 9, "minute": 10}
